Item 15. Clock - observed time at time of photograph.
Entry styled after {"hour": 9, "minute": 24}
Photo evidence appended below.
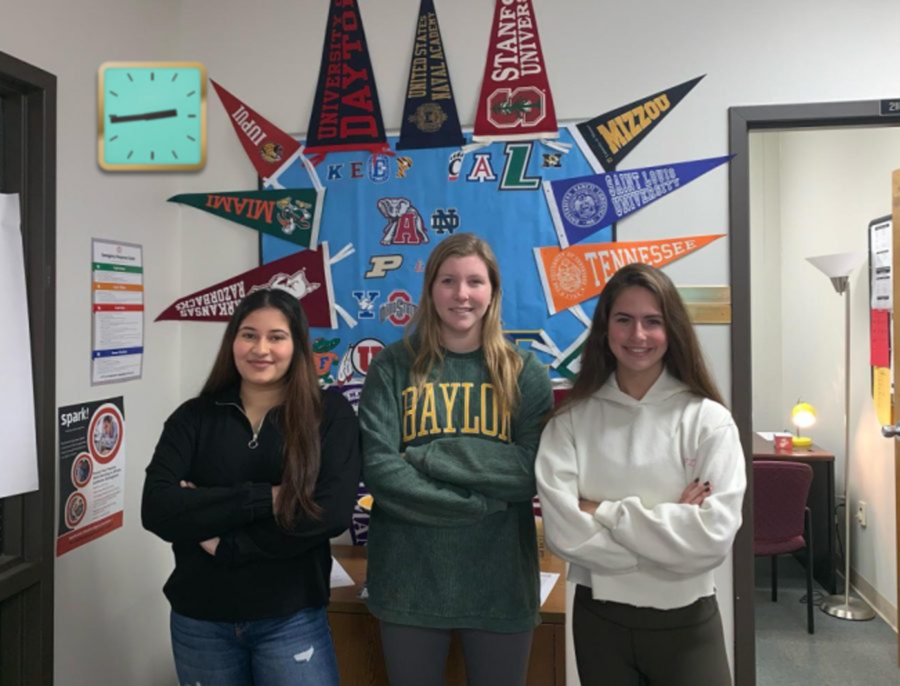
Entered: {"hour": 2, "minute": 44}
